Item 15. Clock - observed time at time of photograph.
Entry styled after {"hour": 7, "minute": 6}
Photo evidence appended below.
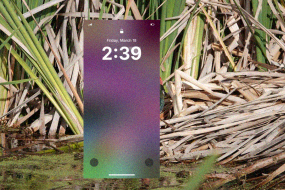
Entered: {"hour": 2, "minute": 39}
